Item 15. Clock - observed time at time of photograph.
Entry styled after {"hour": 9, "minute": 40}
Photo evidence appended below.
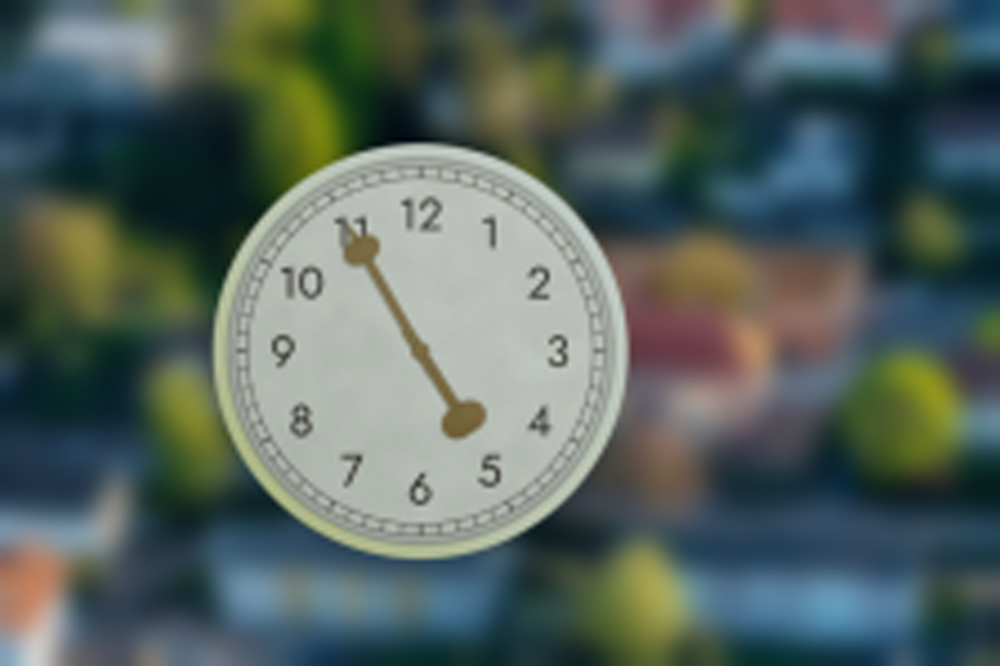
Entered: {"hour": 4, "minute": 55}
